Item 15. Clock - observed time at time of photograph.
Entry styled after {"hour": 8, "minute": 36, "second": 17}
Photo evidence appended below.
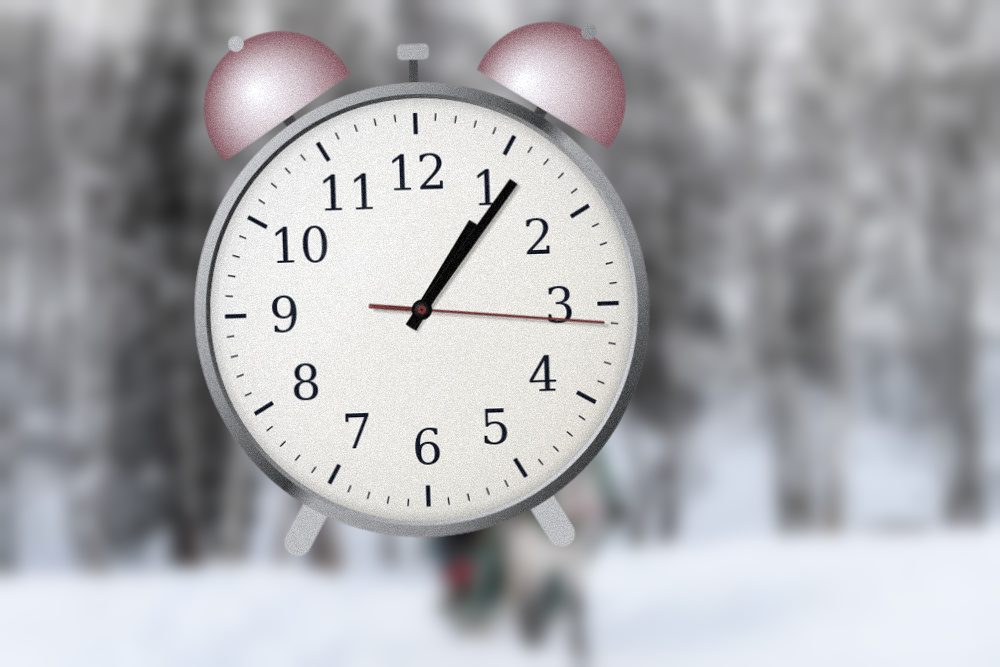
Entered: {"hour": 1, "minute": 6, "second": 16}
